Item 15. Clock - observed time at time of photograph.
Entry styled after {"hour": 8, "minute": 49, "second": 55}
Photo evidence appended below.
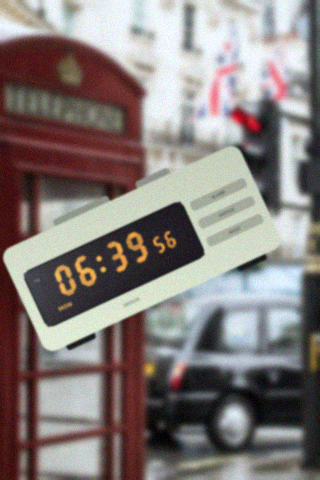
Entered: {"hour": 6, "minute": 39, "second": 56}
